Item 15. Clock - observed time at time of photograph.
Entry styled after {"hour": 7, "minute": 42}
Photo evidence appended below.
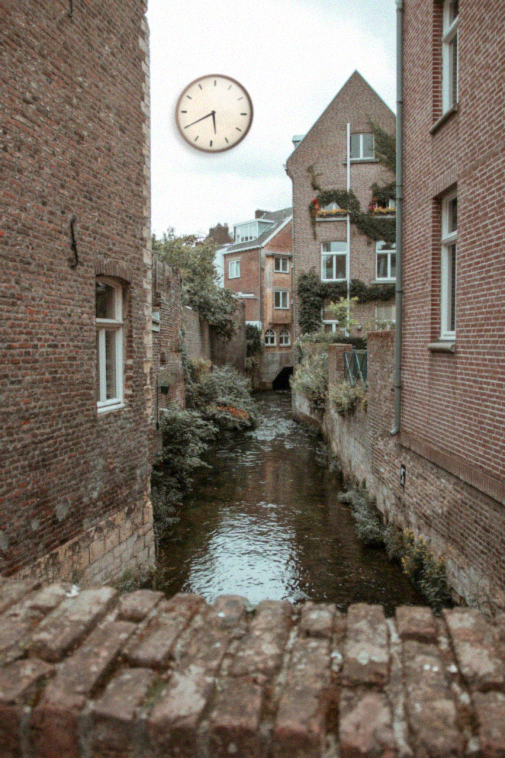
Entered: {"hour": 5, "minute": 40}
